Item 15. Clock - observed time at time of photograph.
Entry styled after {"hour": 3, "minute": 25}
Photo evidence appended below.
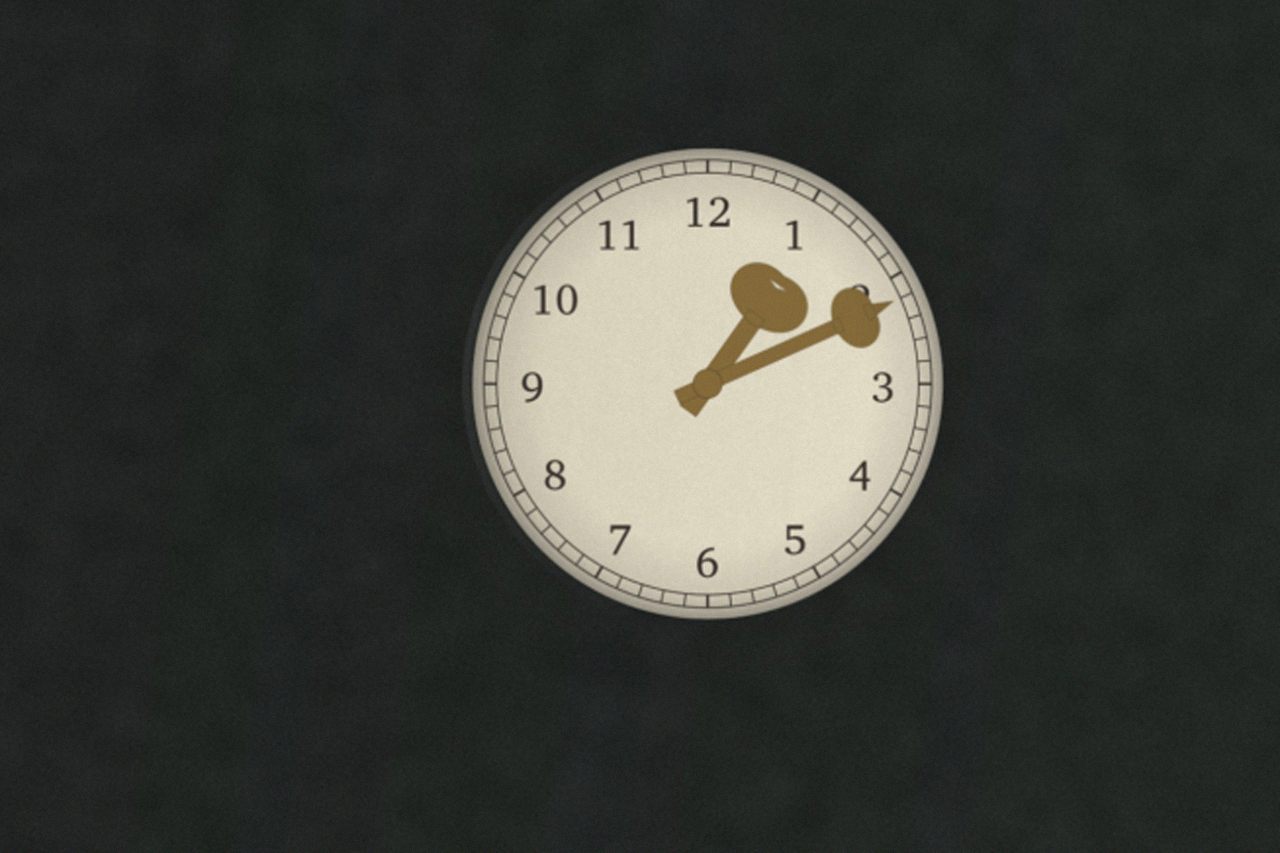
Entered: {"hour": 1, "minute": 11}
